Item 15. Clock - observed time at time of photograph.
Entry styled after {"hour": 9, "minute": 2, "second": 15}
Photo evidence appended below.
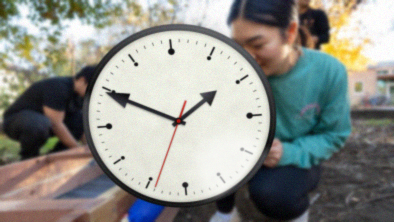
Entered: {"hour": 1, "minute": 49, "second": 34}
